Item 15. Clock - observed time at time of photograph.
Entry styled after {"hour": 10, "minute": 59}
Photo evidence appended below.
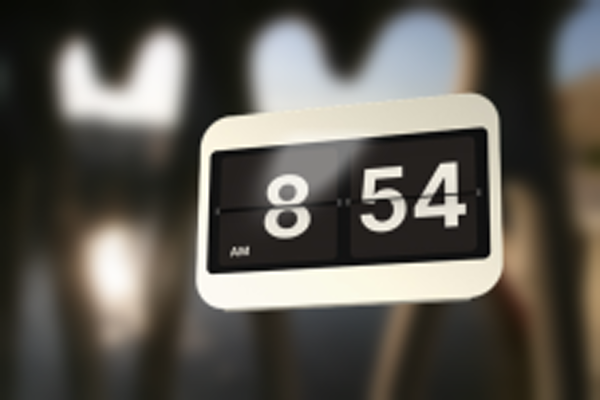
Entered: {"hour": 8, "minute": 54}
